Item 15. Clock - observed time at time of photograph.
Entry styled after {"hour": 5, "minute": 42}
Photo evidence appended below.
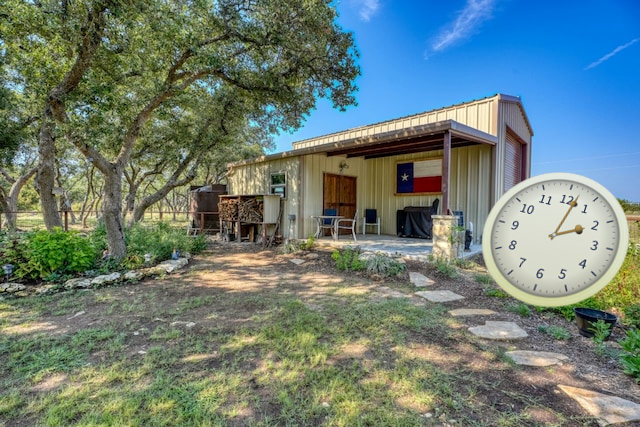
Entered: {"hour": 2, "minute": 2}
